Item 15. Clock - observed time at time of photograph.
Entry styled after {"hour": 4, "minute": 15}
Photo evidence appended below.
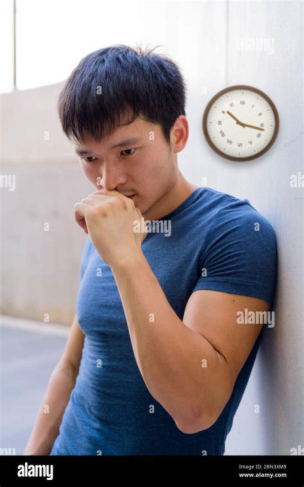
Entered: {"hour": 10, "minute": 17}
